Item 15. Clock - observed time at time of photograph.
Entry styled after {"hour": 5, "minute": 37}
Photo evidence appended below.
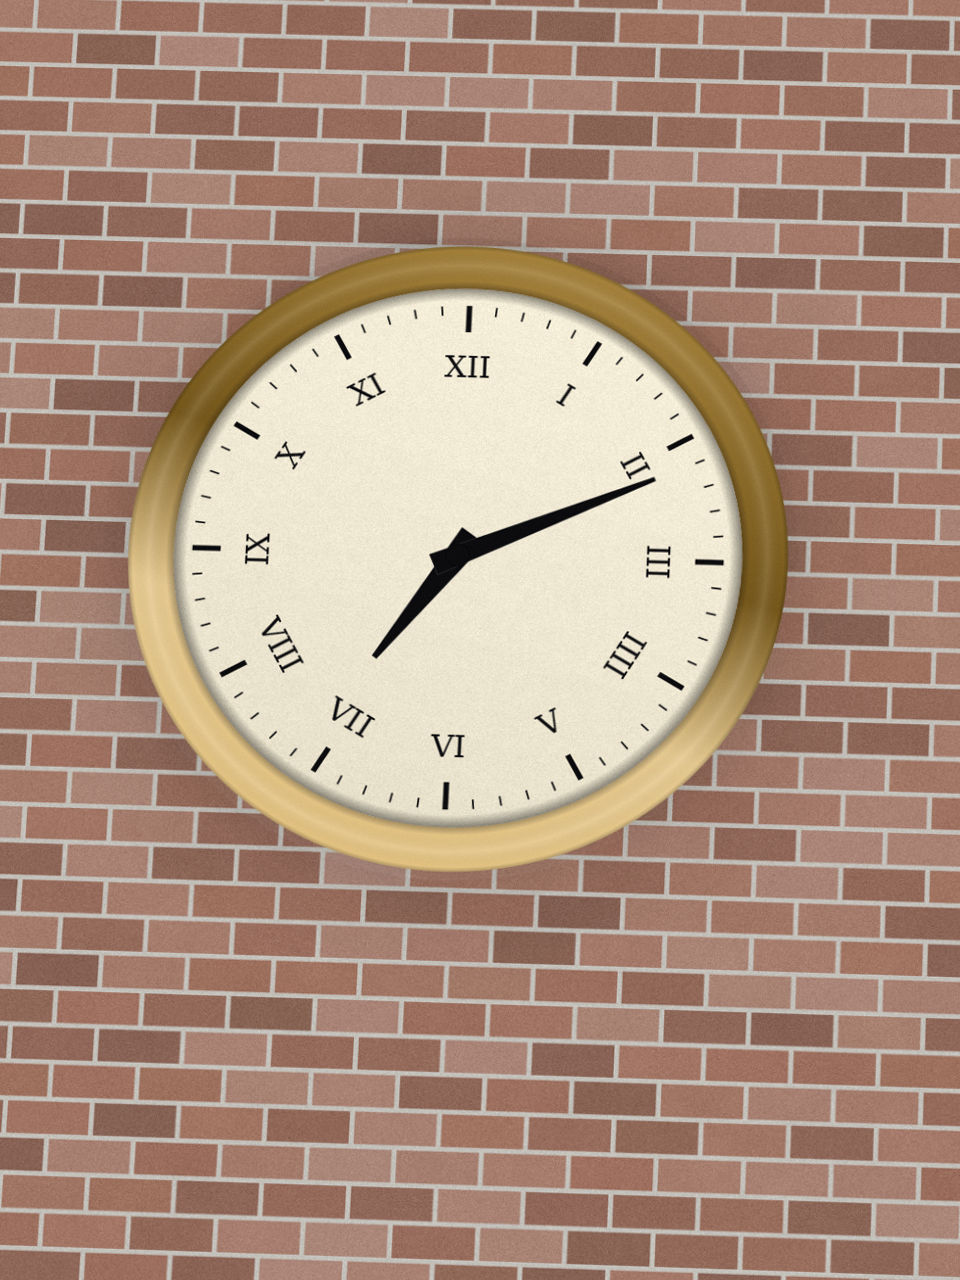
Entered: {"hour": 7, "minute": 11}
